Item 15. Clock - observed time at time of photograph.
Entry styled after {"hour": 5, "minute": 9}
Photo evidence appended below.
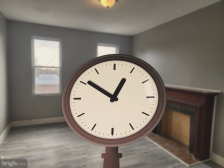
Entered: {"hour": 12, "minute": 51}
